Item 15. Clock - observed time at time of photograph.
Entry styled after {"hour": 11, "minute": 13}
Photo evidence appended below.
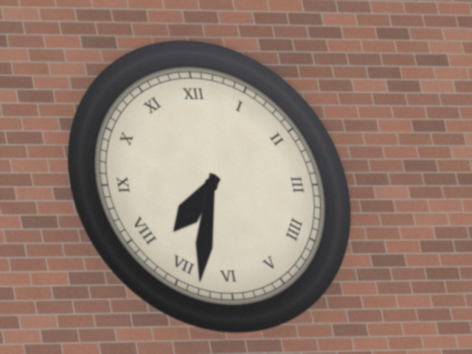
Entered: {"hour": 7, "minute": 33}
